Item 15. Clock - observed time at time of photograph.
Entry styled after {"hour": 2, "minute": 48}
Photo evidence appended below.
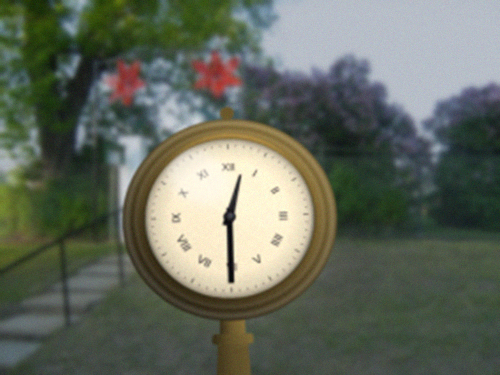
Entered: {"hour": 12, "minute": 30}
